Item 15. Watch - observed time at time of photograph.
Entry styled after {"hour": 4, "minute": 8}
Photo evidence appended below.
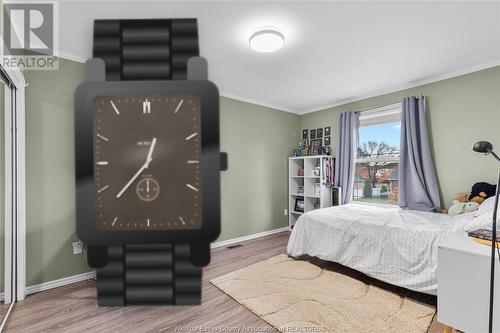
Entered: {"hour": 12, "minute": 37}
